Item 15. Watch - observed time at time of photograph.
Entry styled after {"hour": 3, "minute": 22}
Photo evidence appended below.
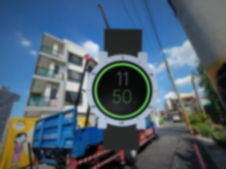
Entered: {"hour": 11, "minute": 50}
